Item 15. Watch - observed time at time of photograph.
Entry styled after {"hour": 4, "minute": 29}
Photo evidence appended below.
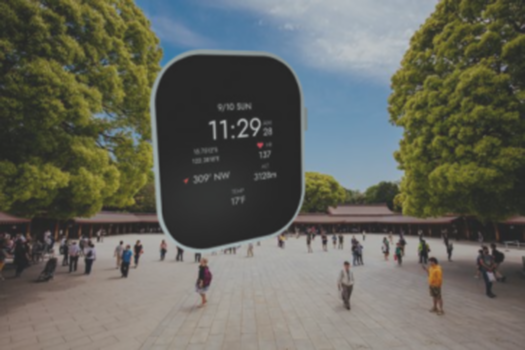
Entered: {"hour": 11, "minute": 29}
